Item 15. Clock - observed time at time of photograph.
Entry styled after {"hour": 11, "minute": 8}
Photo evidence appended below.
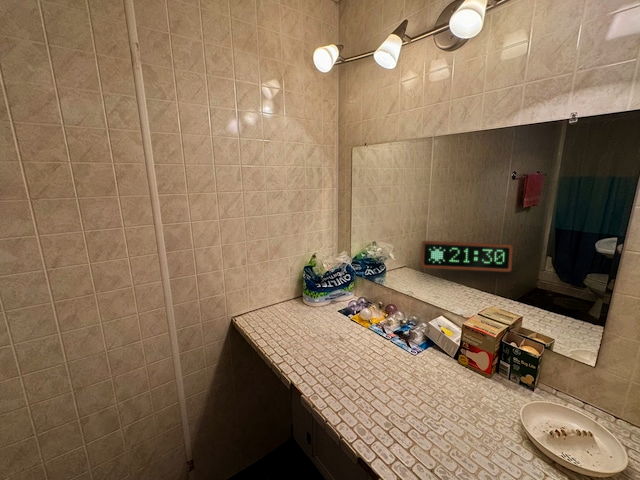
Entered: {"hour": 21, "minute": 30}
